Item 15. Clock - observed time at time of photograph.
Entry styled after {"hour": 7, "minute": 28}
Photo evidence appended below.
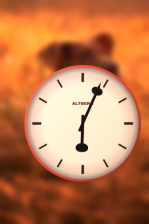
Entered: {"hour": 6, "minute": 4}
